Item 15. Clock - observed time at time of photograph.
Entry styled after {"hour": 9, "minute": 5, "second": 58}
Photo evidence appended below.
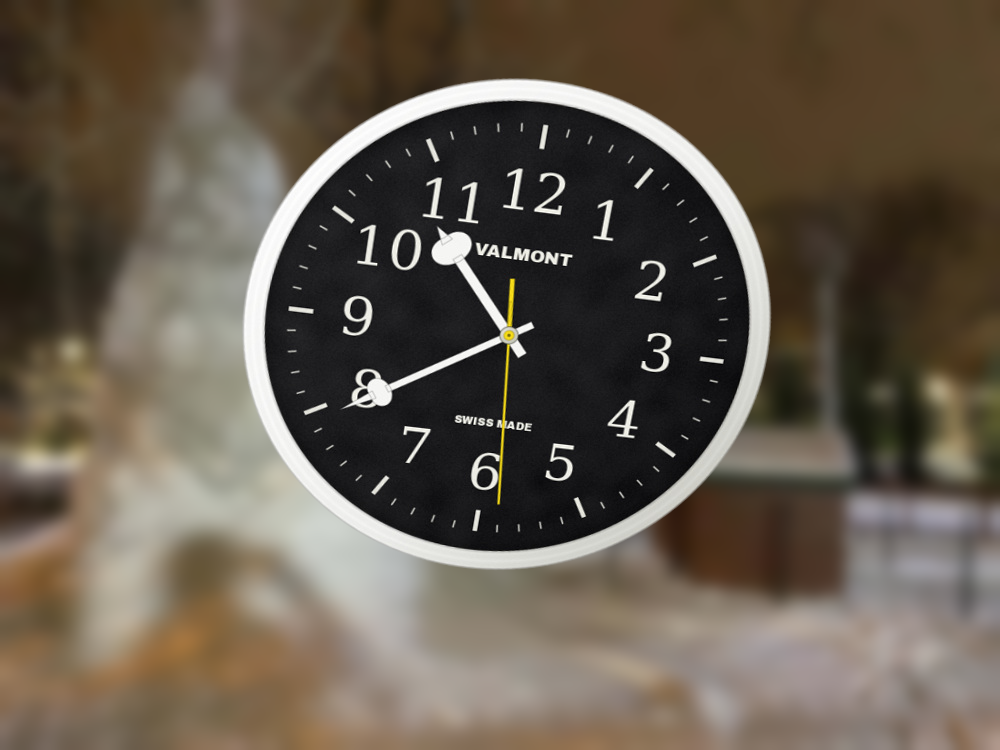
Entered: {"hour": 10, "minute": 39, "second": 29}
